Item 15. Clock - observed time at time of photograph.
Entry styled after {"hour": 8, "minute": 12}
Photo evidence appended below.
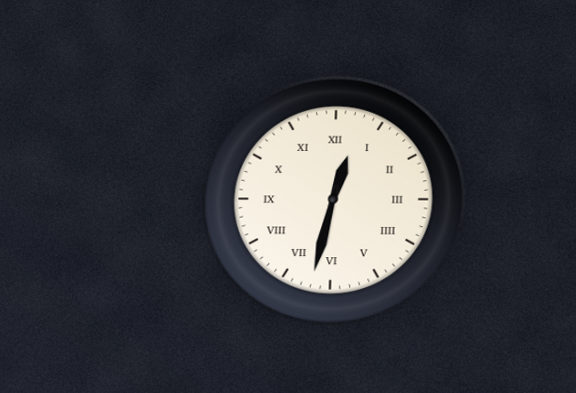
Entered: {"hour": 12, "minute": 32}
